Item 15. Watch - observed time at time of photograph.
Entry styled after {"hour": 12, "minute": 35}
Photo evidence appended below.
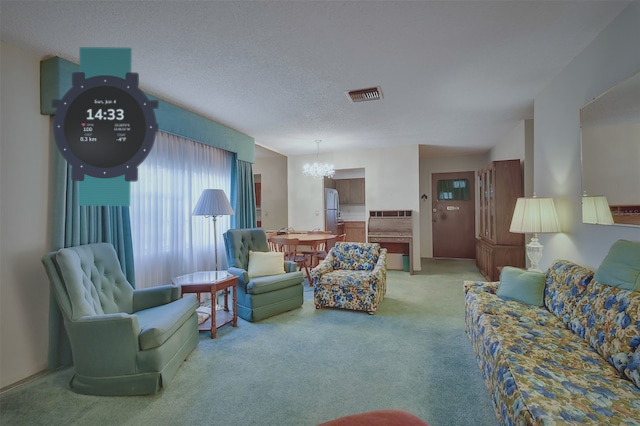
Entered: {"hour": 14, "minute": 33}
